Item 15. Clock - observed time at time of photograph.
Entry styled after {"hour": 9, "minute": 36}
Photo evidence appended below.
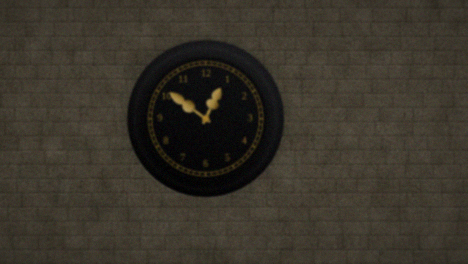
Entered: {"hour": 12, "minute": 51}
